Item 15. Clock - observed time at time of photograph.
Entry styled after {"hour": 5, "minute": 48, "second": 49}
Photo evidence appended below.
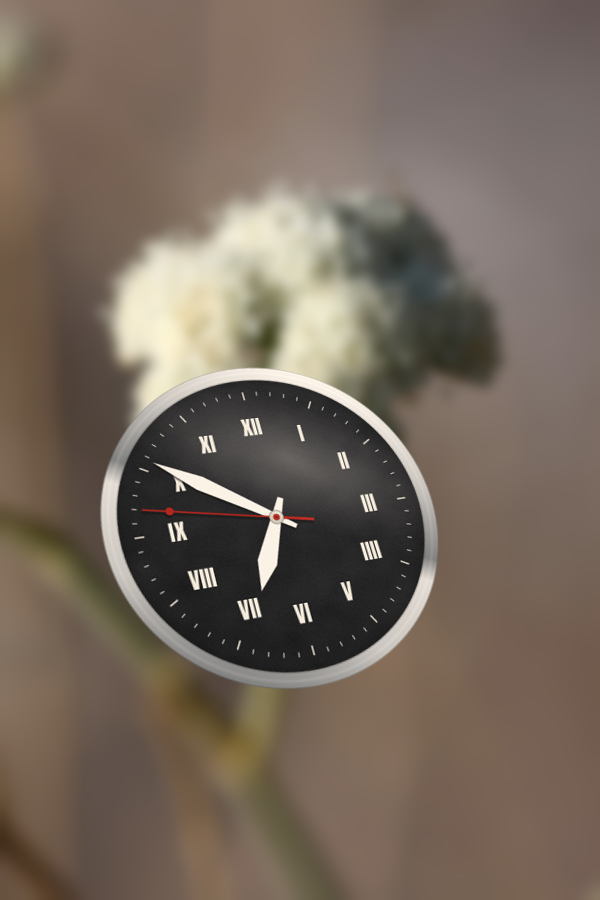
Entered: {"hour": 6, "minute": 50, "second": 47}
